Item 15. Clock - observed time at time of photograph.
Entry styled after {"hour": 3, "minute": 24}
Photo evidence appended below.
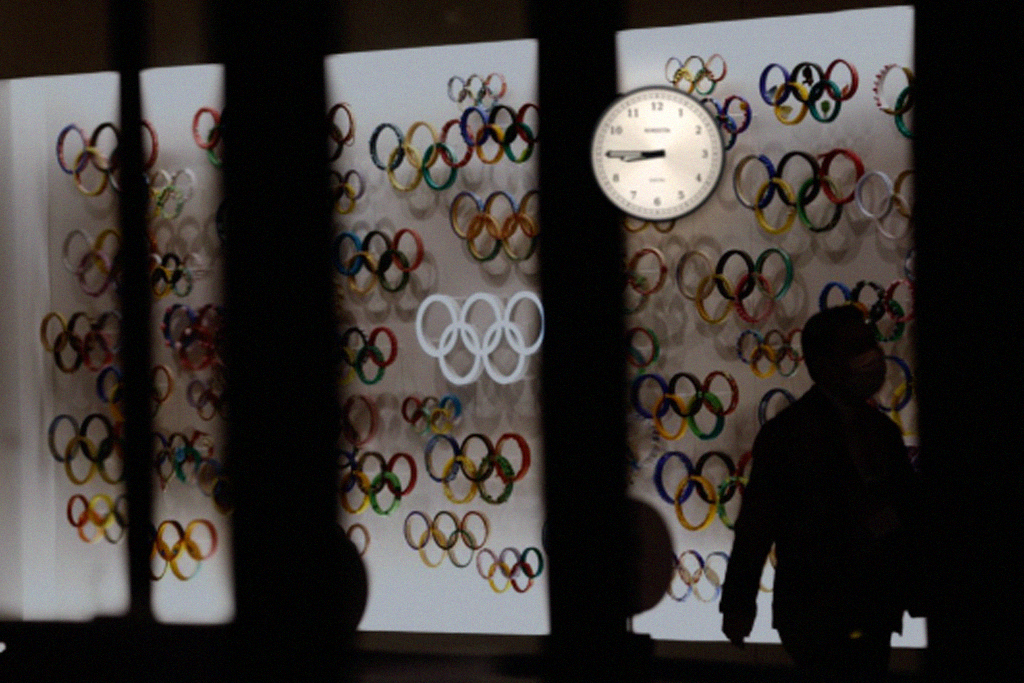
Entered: {"hour": 8, "minute": 45}
